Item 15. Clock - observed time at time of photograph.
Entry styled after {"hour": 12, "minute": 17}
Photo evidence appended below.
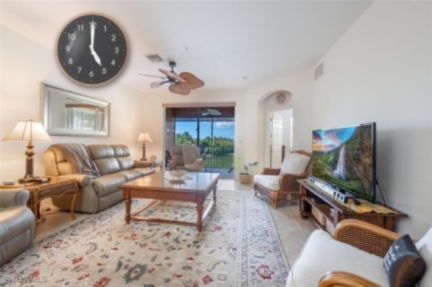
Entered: {"hour": 5, "minute": 0}
